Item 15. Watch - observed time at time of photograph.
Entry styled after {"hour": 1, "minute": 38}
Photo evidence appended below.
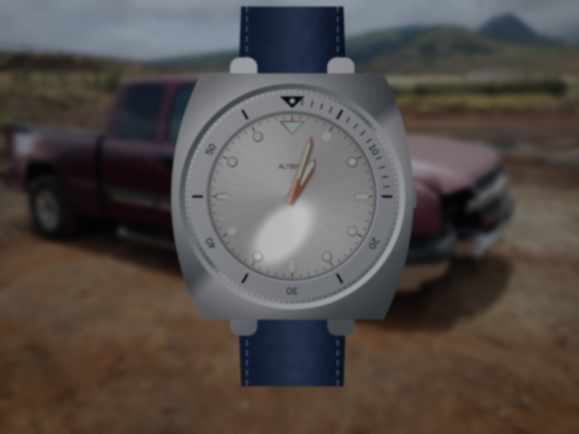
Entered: {"hour": 1, "minute": 3}
